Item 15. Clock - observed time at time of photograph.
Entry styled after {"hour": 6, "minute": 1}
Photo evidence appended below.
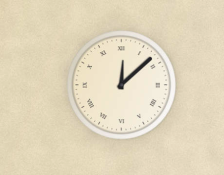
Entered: {"hour": 12, "minute": 8}
